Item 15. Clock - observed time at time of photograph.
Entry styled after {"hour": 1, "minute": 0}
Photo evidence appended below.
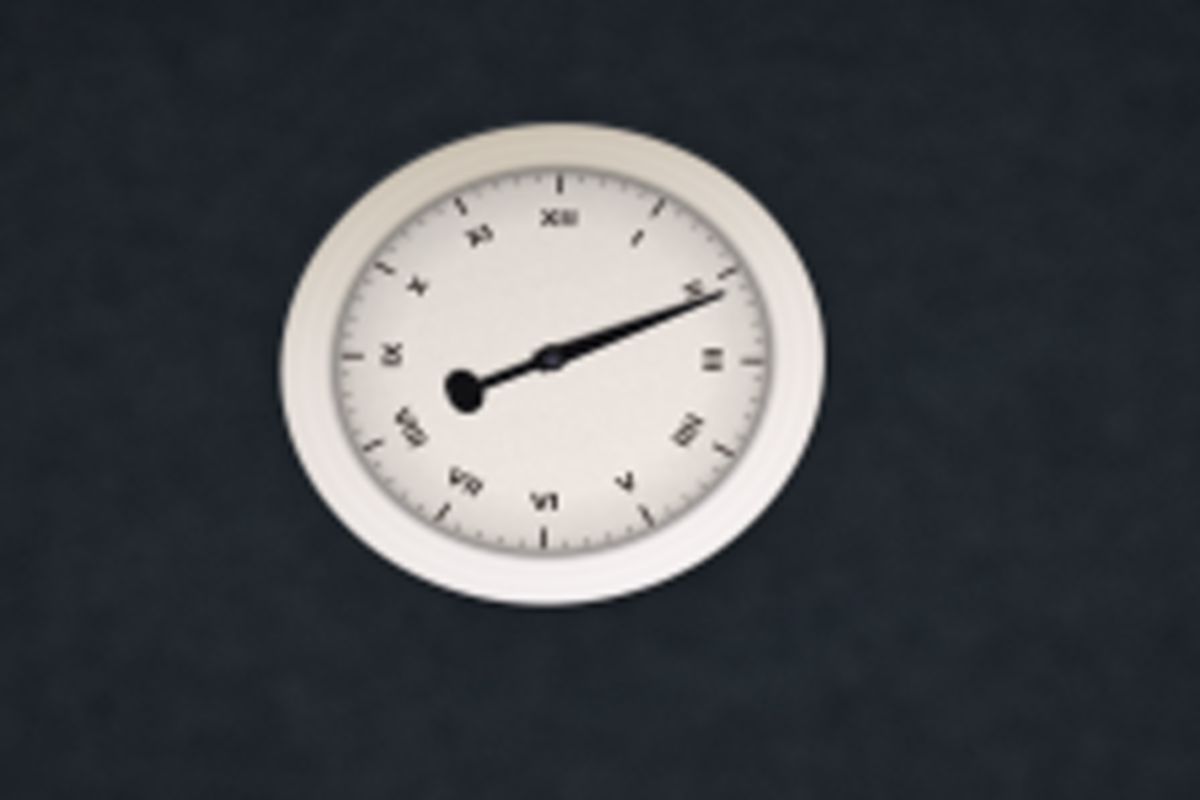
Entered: {"hour": 8, "minute": 11}
